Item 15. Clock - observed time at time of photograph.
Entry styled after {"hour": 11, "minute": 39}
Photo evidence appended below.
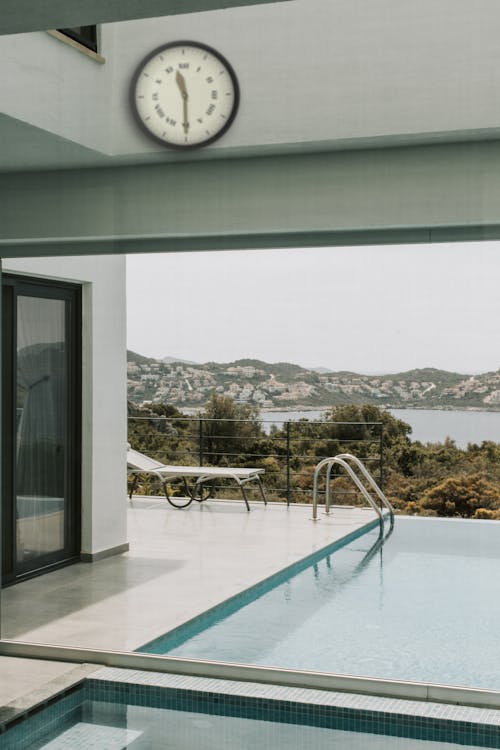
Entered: {"hour": 11, "minute": 30}
